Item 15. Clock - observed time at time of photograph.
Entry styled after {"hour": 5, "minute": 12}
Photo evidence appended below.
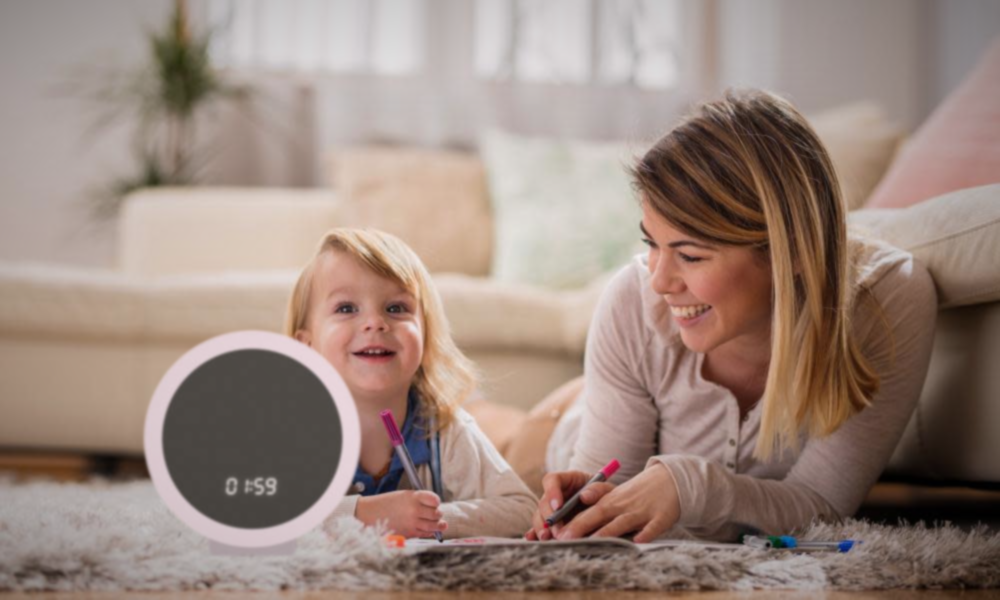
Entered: {"hour": 1, "minute": 59}
